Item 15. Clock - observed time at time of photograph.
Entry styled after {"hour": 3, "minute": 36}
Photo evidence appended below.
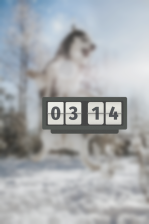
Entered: {"hour": 3, "minute": 14}
